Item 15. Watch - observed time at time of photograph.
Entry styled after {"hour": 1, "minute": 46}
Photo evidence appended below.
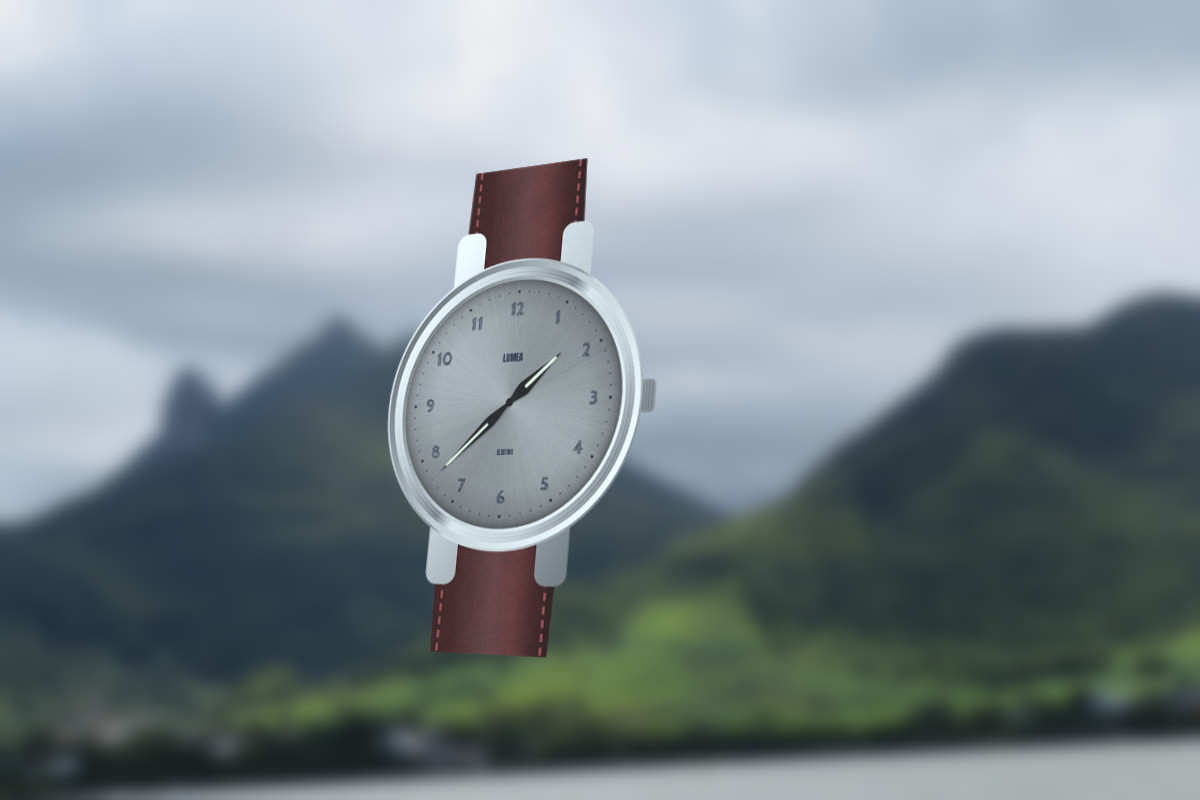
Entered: {"hour": 1, "minute": 38}
